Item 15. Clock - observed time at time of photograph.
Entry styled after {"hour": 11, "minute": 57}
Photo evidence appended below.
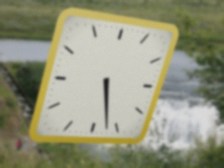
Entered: {"hour": 5, "minute": 27}
